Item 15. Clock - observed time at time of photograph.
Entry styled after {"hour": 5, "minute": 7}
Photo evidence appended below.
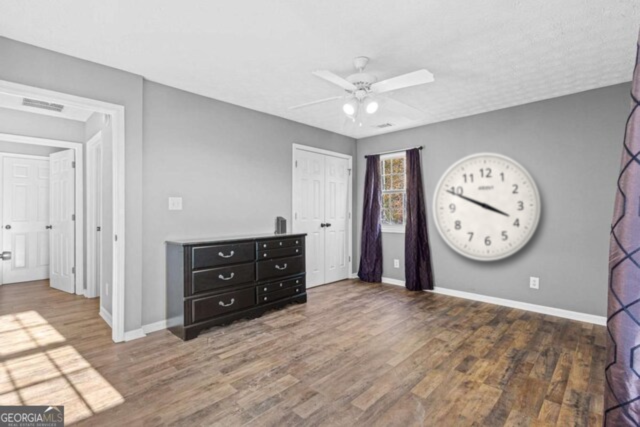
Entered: {"hour": 3, "minute": 49}
